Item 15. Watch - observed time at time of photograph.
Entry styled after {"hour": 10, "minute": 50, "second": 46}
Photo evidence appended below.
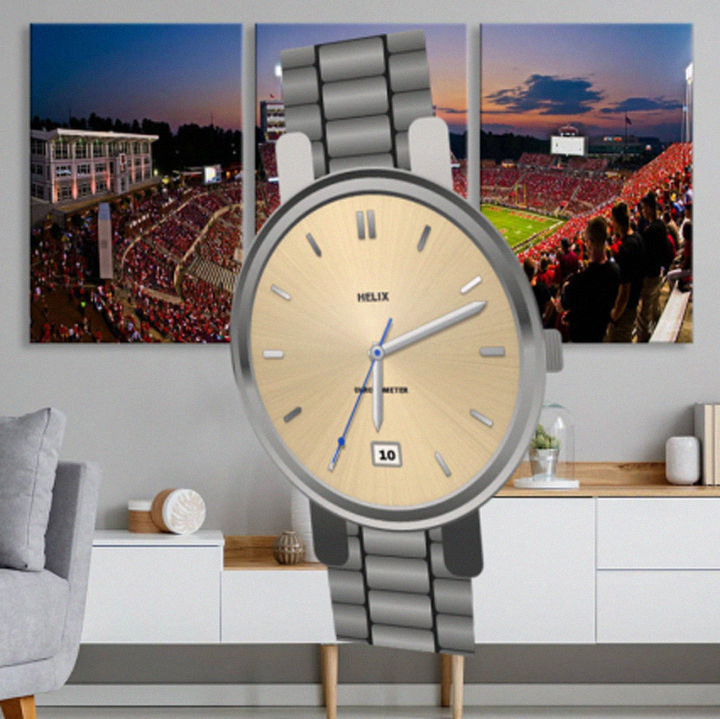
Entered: {"hour": 6, "minute": 11, "second": 35}
